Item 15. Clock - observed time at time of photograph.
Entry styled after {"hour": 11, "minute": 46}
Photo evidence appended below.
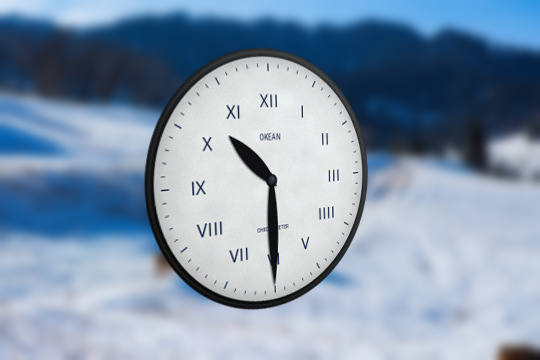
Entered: {"hour": 10, "minute": 30}
